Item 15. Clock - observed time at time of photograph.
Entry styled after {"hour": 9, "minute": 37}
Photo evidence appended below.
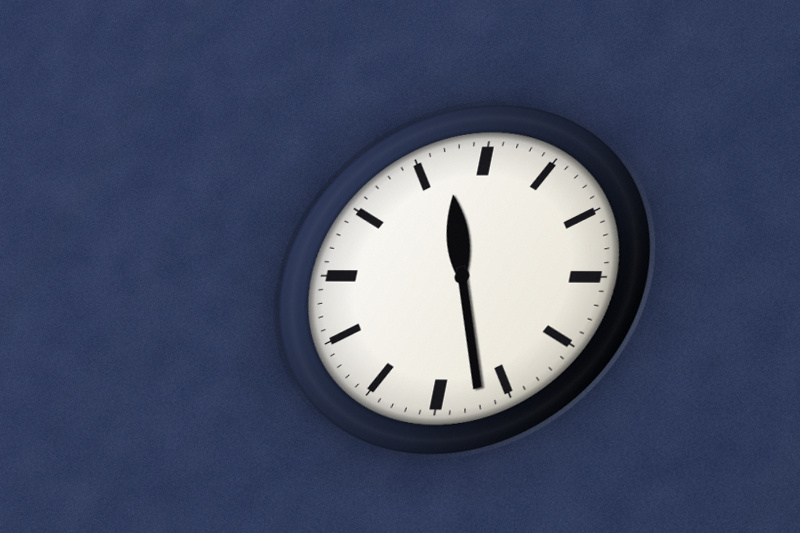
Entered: {"hour": 11, "minute": 27}
